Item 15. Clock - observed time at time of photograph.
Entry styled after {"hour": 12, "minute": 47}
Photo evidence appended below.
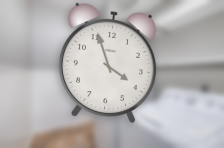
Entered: {"hour": 3, "minute": 56}
